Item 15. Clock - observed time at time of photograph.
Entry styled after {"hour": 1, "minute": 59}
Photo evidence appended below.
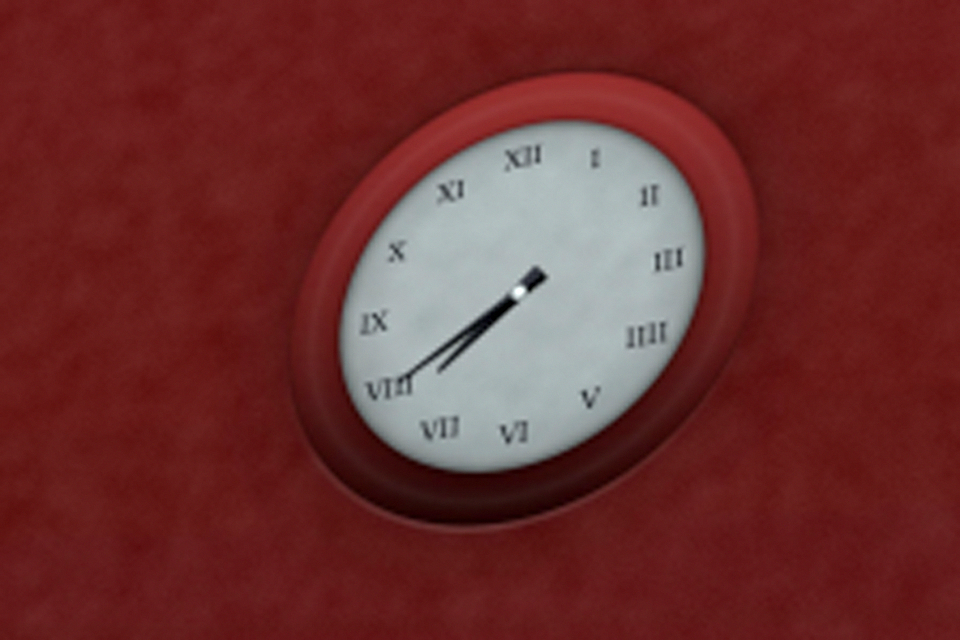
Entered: {"hour": 7, "minute": 40}
